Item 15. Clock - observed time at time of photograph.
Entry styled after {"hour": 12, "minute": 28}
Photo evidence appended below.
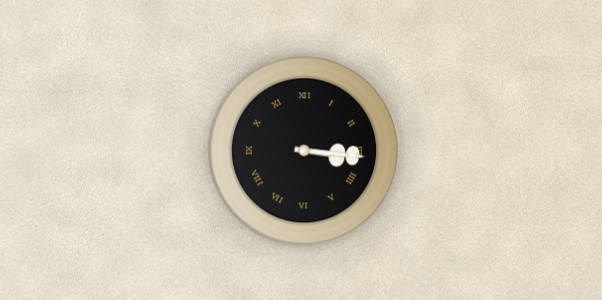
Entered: {"hour": 3, "minute": 16}
